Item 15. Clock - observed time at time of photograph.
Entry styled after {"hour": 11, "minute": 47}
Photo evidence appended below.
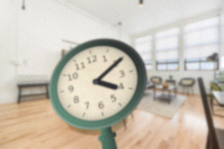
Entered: {"hour": 4, "minute": 10}
